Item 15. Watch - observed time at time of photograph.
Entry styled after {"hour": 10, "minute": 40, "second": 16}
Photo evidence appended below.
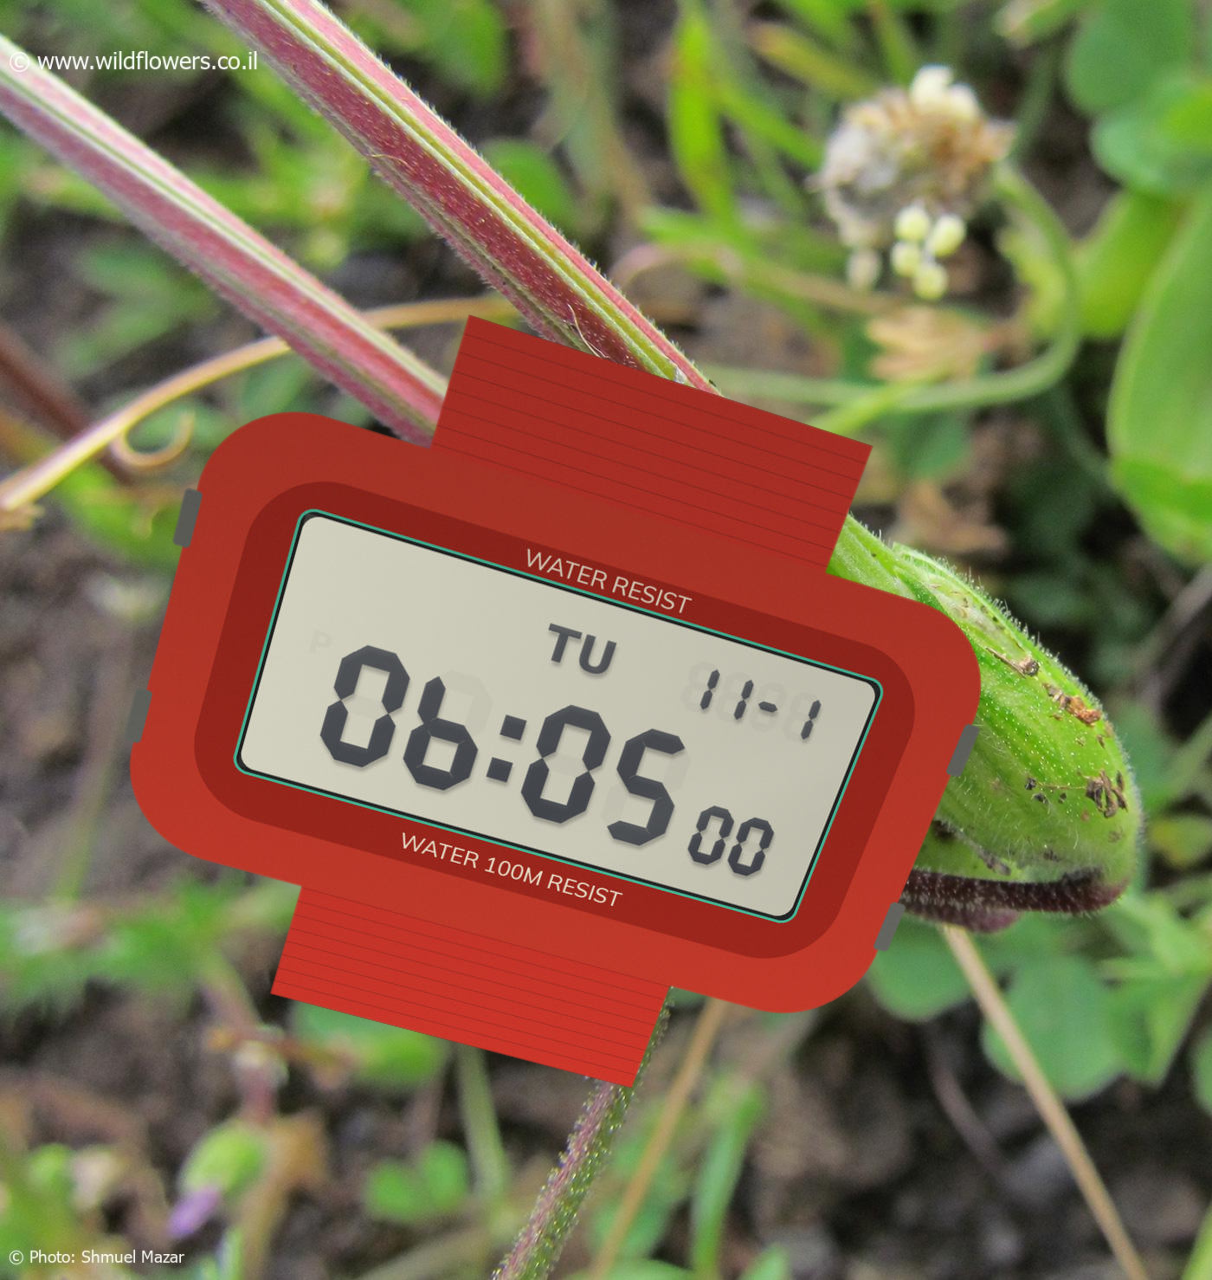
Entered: {"hour": 6, "minute": 5, "second": 0}
